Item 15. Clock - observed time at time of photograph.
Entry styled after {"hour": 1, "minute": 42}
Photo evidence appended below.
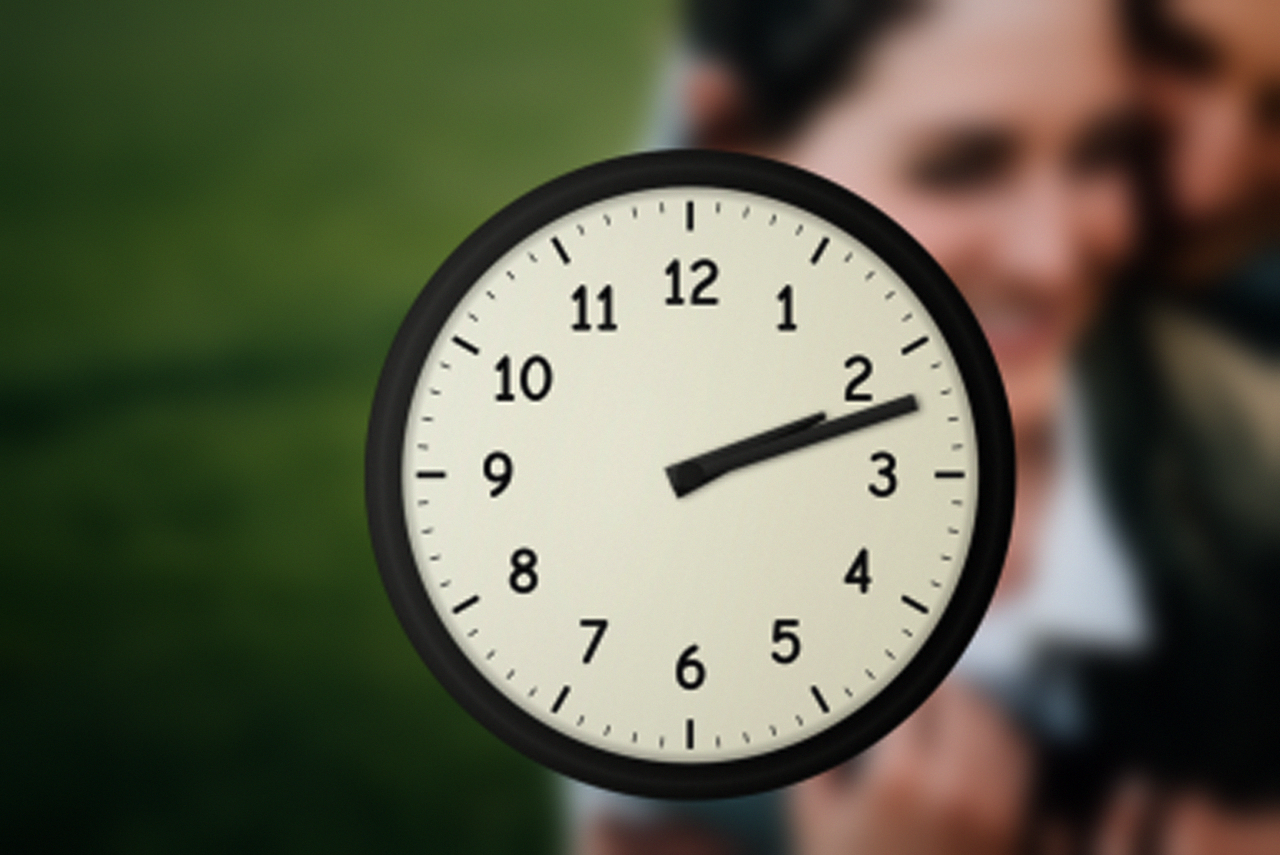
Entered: {"hour": 2, "minute": 12}
